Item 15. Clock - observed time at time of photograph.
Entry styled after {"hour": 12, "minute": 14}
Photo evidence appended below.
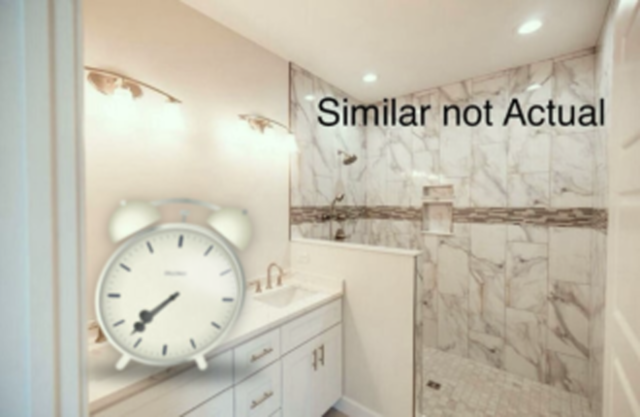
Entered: {"hour": 7, "minute": 37}
